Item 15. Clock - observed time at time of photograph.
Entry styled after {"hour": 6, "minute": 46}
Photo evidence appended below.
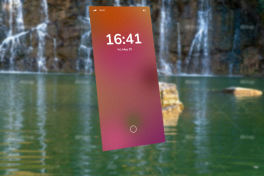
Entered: {"hour": 16, "minute": 41}
